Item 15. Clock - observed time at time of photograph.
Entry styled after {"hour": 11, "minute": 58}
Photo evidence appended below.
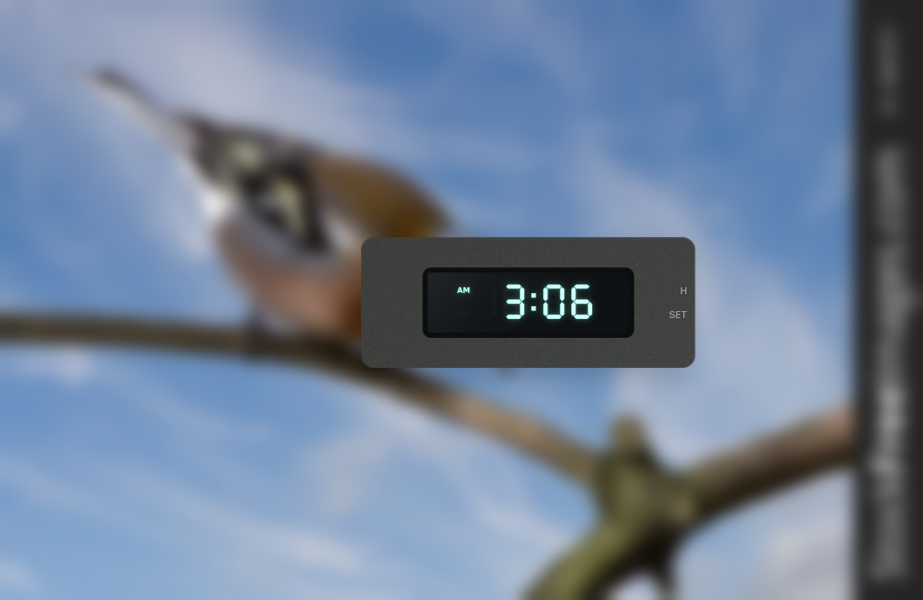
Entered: {"hour": 3, "minute": 6}
